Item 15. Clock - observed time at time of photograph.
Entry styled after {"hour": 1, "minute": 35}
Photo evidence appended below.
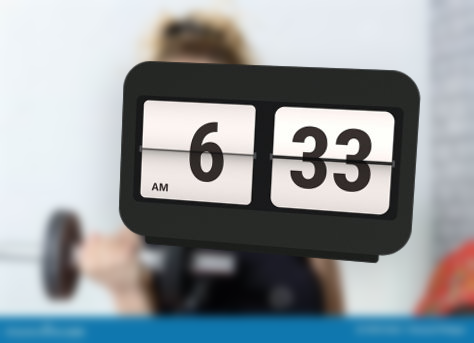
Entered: {"hour": 6, "minute": 33}
